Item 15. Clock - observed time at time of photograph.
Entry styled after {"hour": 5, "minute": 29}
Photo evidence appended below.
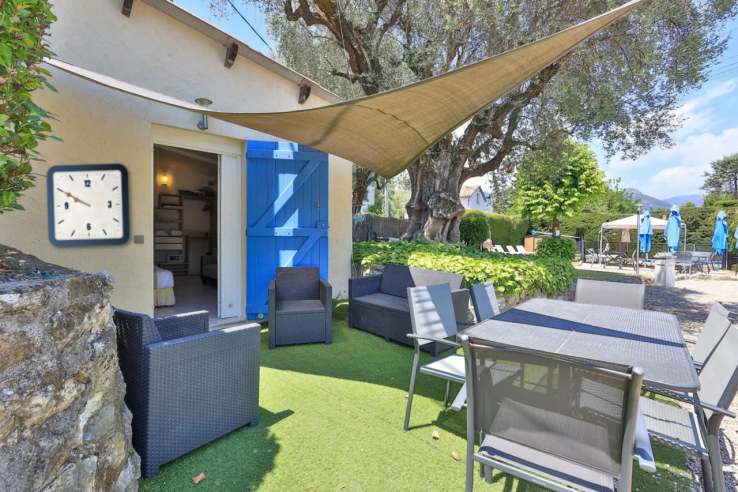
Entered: {"hour": 9, "minute": 50}
